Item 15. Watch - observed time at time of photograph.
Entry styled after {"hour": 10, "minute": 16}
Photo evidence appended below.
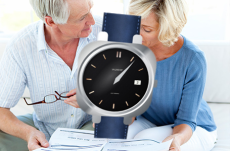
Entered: {"hour": 1, "minute": 6}
